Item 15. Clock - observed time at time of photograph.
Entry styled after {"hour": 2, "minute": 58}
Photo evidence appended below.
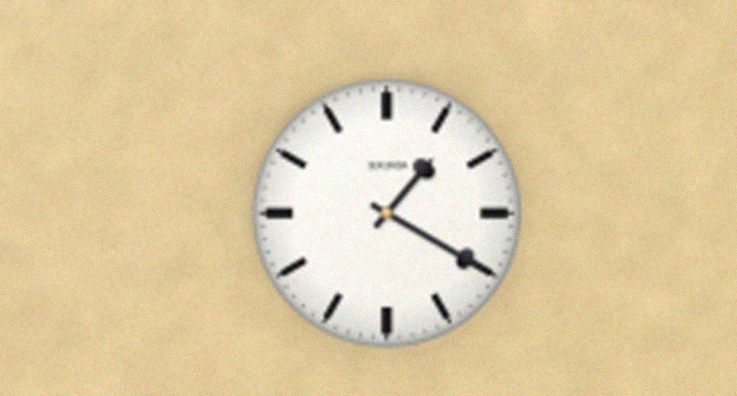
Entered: {"hour": 1, "minute": 20}
